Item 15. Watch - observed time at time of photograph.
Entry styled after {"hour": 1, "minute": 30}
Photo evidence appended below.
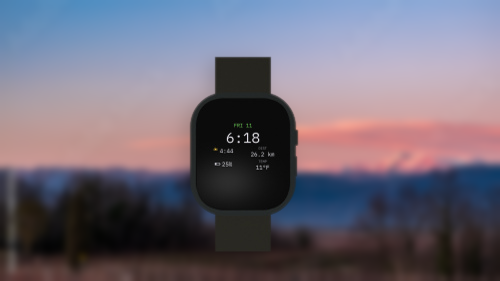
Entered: {"hour": 6, "minute": 18}
